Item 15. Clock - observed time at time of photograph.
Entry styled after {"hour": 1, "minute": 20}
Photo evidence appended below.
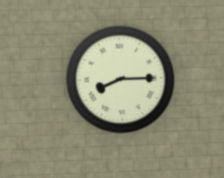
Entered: {"hour": 8, "minute": 15}
